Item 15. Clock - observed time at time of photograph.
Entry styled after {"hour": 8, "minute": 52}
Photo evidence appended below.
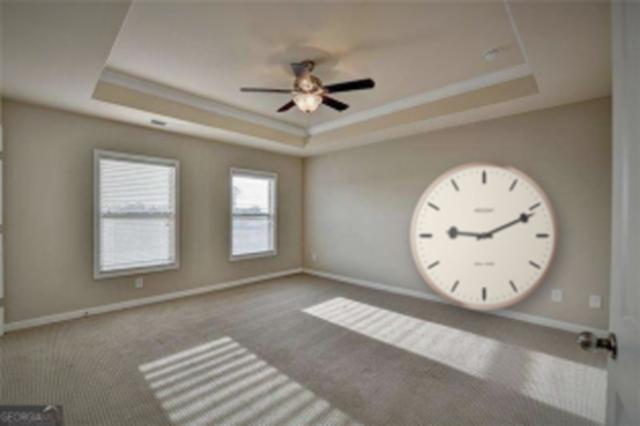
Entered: {"hour": 9, "minute": 11}
